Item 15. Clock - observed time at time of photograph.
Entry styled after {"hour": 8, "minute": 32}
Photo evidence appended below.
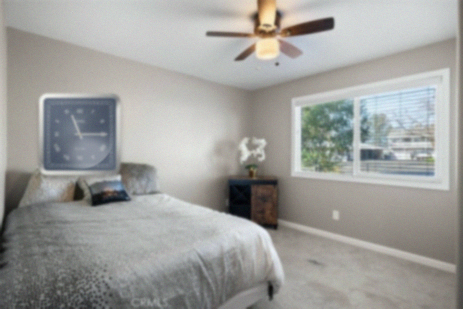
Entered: {"hour": 11, "minute": 15}
